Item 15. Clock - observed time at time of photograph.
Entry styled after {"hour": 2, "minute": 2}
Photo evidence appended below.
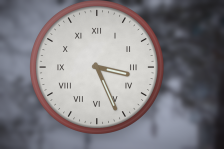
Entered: {"hour": 3, "minute": 26}
